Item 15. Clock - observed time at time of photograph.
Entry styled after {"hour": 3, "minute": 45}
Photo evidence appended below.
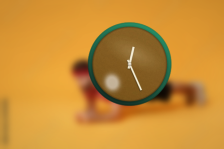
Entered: {"hour": 12, "minute": 26}
